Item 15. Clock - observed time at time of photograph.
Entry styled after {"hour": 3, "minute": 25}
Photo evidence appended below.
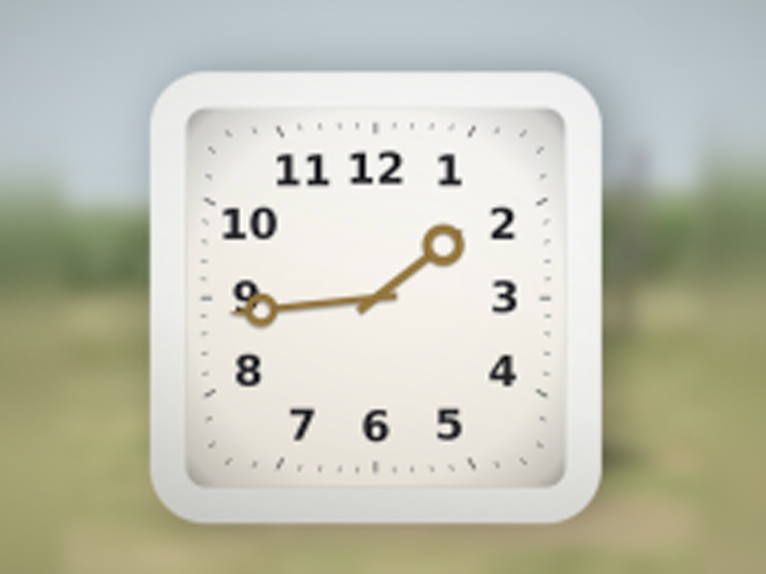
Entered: {"hour": 1, "minute": 44}
